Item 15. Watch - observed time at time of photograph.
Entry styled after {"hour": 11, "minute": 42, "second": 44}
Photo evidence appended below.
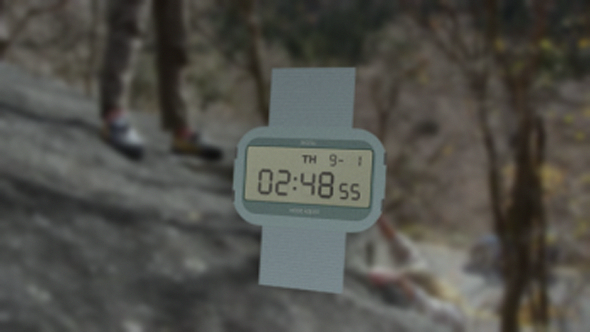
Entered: {"hour": 2, "minute": 48, "second": 55}
